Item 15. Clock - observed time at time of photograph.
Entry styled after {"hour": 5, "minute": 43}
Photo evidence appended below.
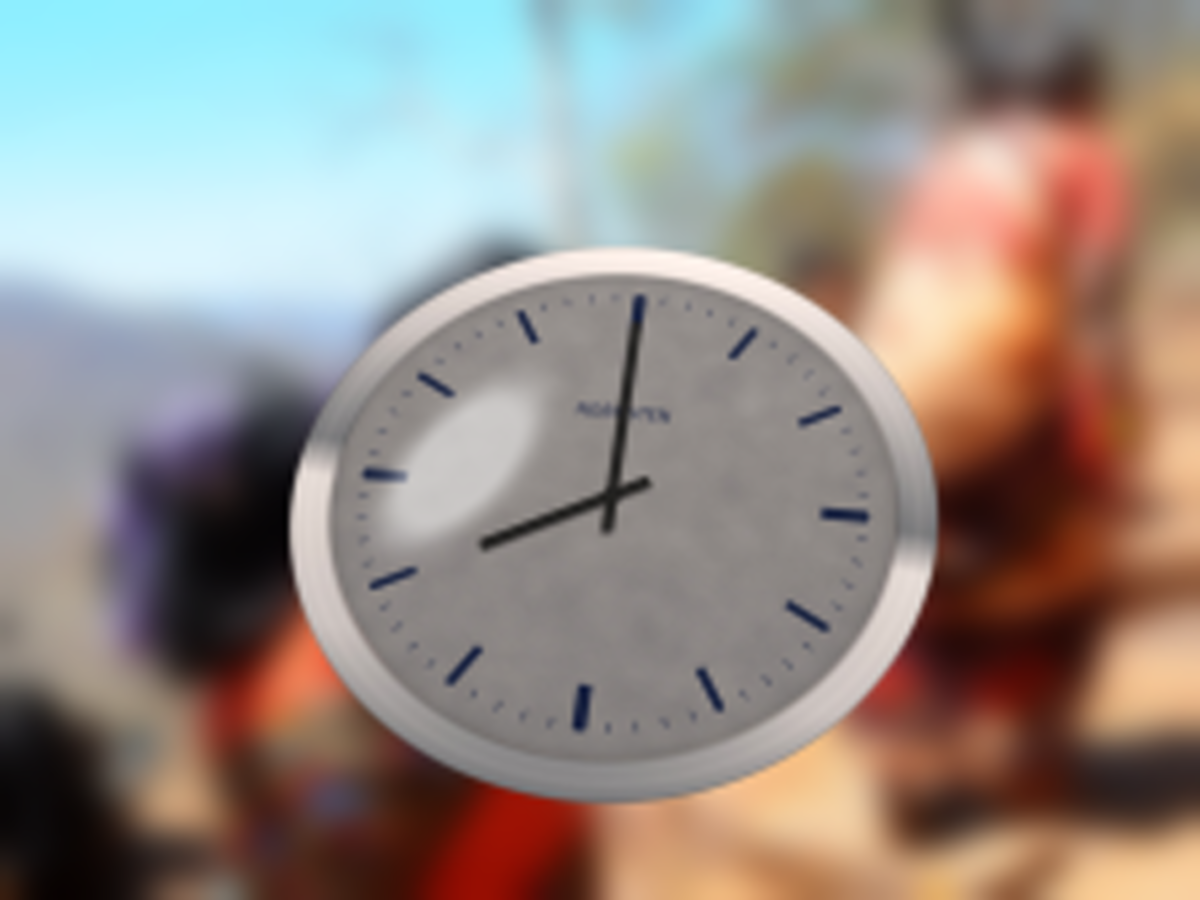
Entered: {"hour": 8, "minute": 0}
